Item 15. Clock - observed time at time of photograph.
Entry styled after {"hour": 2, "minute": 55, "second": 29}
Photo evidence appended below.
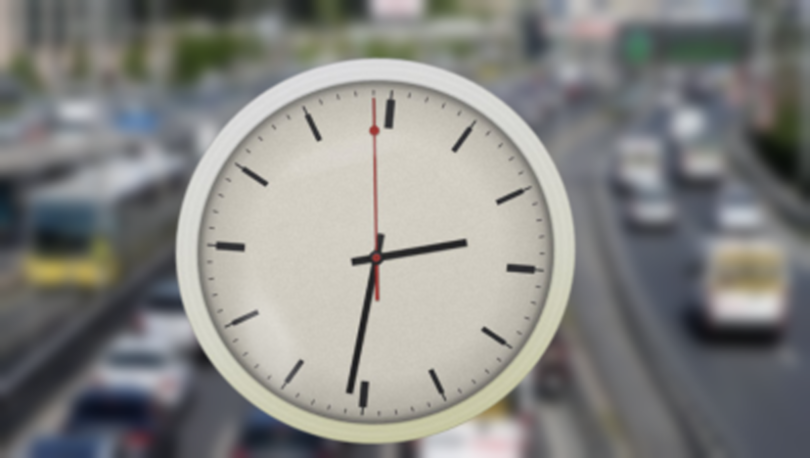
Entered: {"hour": 2, "minute": 30, "second": 59}
